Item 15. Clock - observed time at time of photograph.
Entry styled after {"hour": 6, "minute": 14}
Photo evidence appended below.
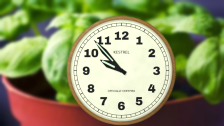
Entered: {"hour": 9, "minute": 53}
